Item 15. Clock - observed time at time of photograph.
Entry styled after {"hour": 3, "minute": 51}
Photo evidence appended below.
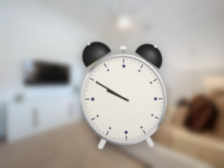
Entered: {"hour": 9, "minute": 50}
